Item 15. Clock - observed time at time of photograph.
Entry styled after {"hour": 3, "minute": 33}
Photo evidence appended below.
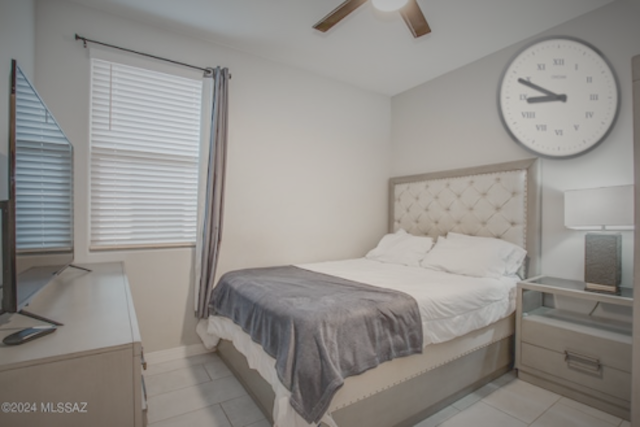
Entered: {"hour": 8, "minute": 49}
